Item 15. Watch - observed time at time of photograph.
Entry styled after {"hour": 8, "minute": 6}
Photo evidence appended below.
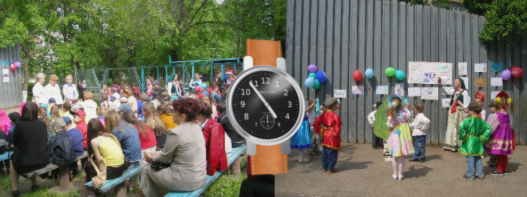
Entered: {"hour": 4, "minute": 54}
